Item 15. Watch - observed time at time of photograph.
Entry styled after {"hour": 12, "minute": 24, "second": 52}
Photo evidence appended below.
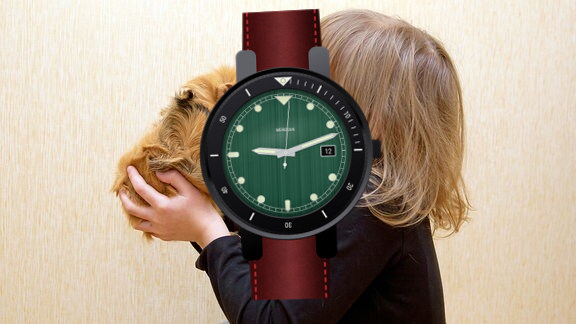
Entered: {"hour": 9, "minute": 12, "second": 1}
